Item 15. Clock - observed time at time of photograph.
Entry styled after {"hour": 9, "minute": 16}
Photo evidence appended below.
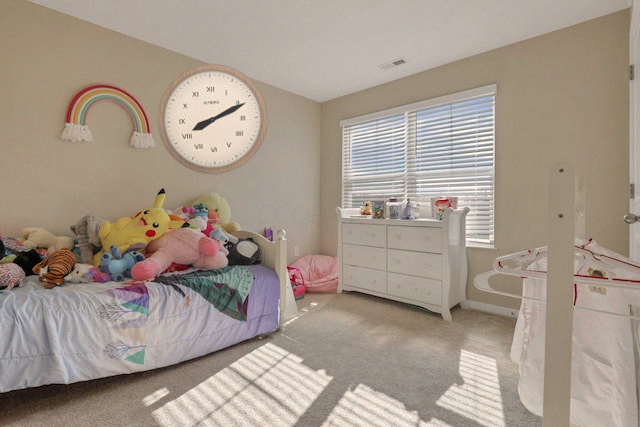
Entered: {"hour": 8, "minute": 11}
